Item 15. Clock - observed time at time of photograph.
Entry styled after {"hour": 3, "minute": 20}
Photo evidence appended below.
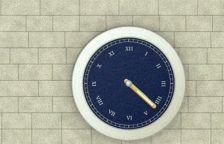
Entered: {"hour": 4, "minute": 22}
